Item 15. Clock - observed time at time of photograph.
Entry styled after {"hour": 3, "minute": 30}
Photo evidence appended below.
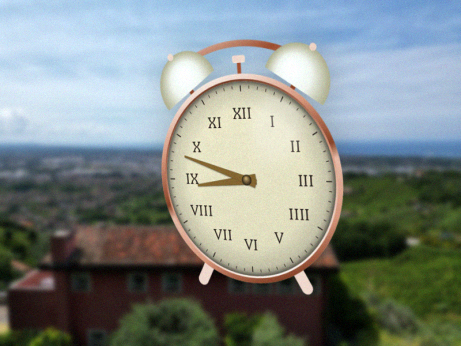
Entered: {"hour": 8, "minute": 48}
